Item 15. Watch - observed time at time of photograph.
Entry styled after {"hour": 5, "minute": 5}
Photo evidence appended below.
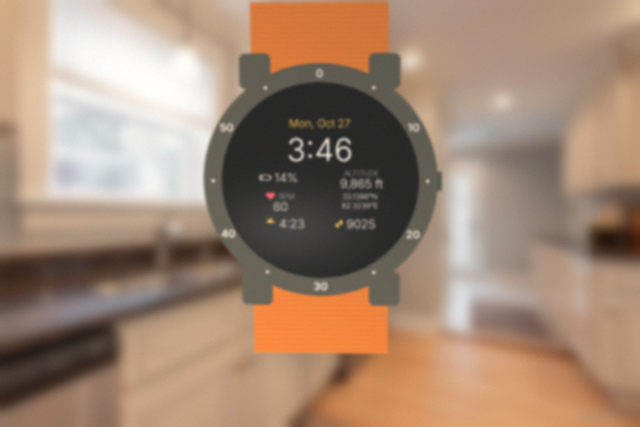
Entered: {"hour": 3, "minute": 46}
